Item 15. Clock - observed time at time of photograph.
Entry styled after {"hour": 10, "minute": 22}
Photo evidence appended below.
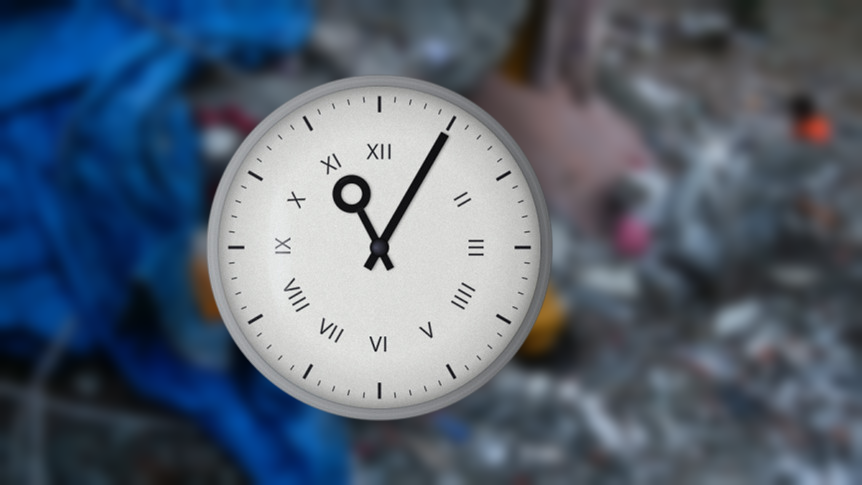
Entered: {"hour": 11, "minute": 5}
